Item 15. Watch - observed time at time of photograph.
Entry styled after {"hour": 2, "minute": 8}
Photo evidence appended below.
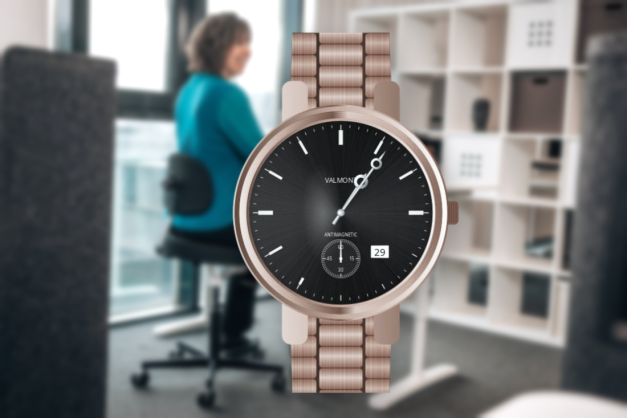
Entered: {"hour": 1, "minute": 6}
